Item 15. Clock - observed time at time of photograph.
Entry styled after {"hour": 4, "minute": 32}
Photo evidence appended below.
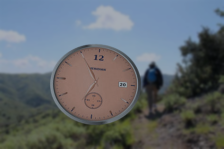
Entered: {"hour": 6, "minute": 55}
